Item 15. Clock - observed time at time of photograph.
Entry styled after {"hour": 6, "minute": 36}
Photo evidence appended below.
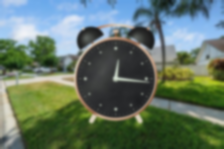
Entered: {"hour": 12, "minute": 16}
